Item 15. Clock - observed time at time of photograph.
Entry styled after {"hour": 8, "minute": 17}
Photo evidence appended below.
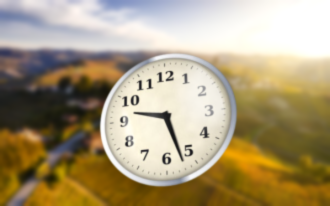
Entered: {"hour": 9, "minute": 27}
